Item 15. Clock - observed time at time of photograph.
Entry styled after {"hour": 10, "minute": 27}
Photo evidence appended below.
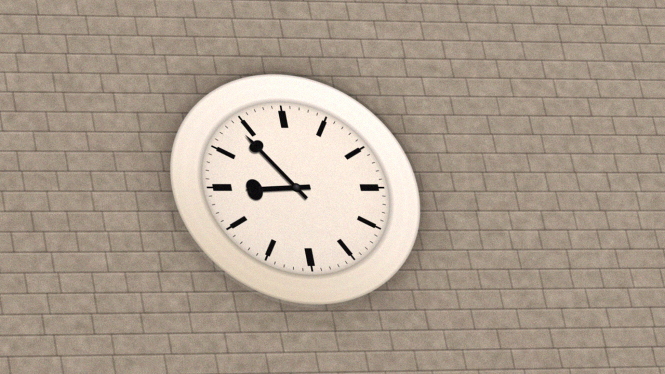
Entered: {"hour": 8, "minute": 54}
